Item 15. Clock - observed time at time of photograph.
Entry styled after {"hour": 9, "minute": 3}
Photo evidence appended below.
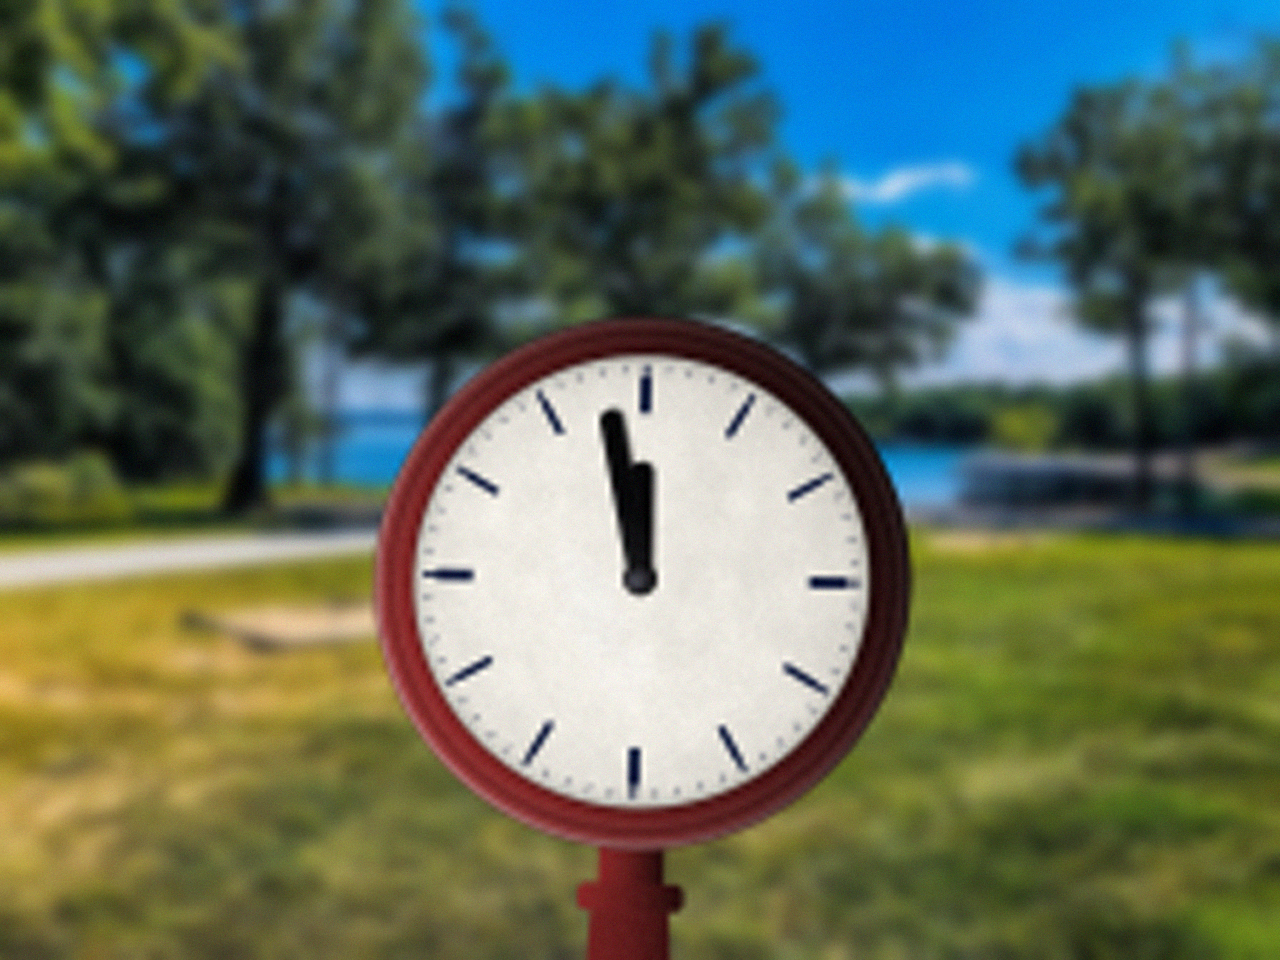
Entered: {"hour": 11, "minute": 58}
